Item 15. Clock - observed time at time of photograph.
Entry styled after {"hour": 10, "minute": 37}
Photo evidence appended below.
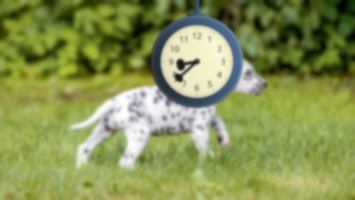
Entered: {"hour": 8, "minute": 38}
